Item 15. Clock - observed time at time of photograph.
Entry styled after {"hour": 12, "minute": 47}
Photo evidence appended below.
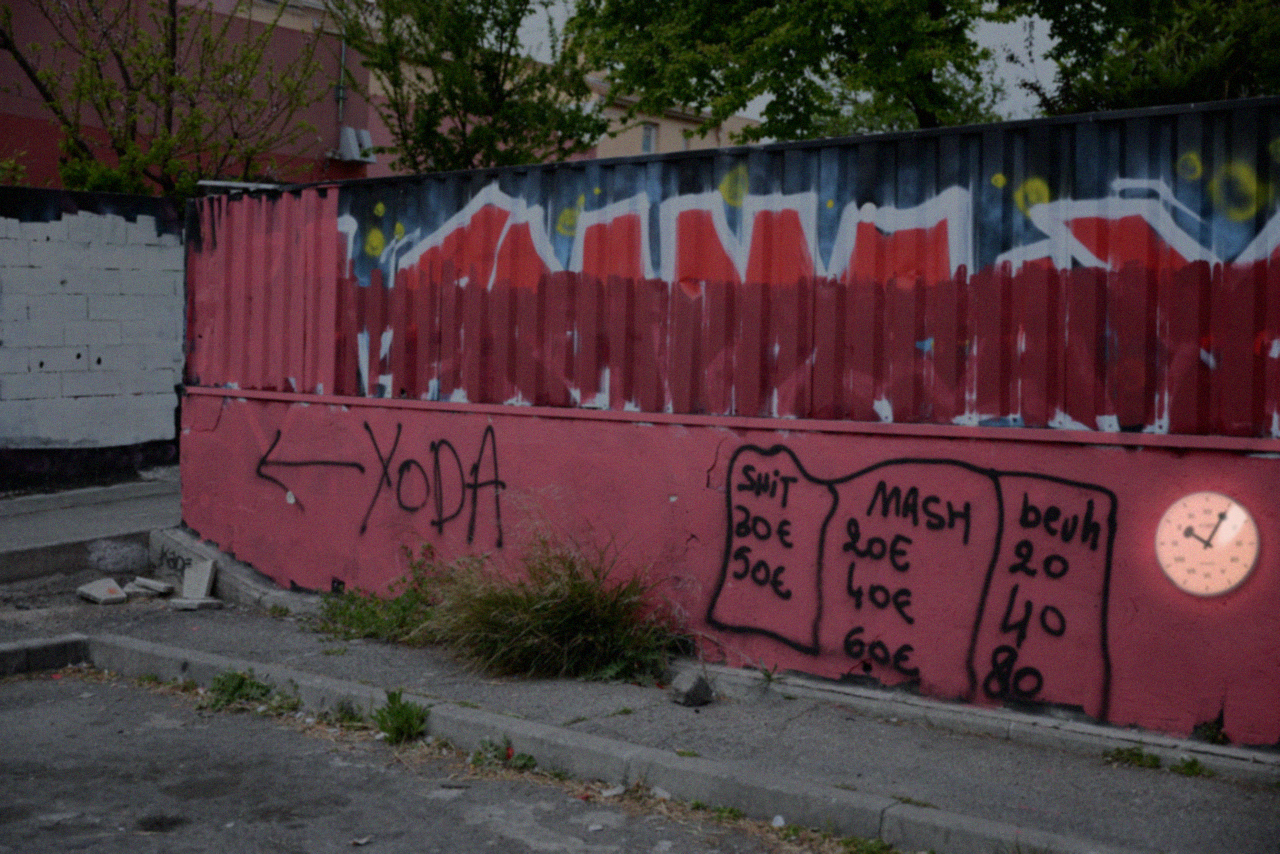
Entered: {"hour": 10, "minute": 5}
